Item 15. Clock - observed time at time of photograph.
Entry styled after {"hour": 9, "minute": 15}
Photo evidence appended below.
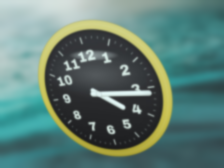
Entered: {"hour": 4, "minute": 16}
